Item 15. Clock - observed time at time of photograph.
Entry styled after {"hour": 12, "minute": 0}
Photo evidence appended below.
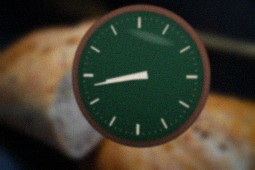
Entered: {"hour": 8, "minute": 43}
